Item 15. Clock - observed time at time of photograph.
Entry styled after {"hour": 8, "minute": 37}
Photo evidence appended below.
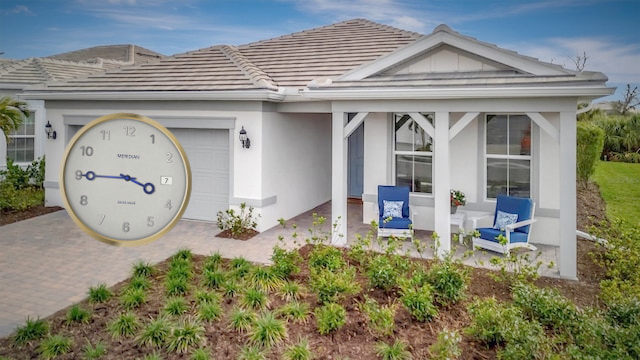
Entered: {"hour": 3, "minute": 45}
